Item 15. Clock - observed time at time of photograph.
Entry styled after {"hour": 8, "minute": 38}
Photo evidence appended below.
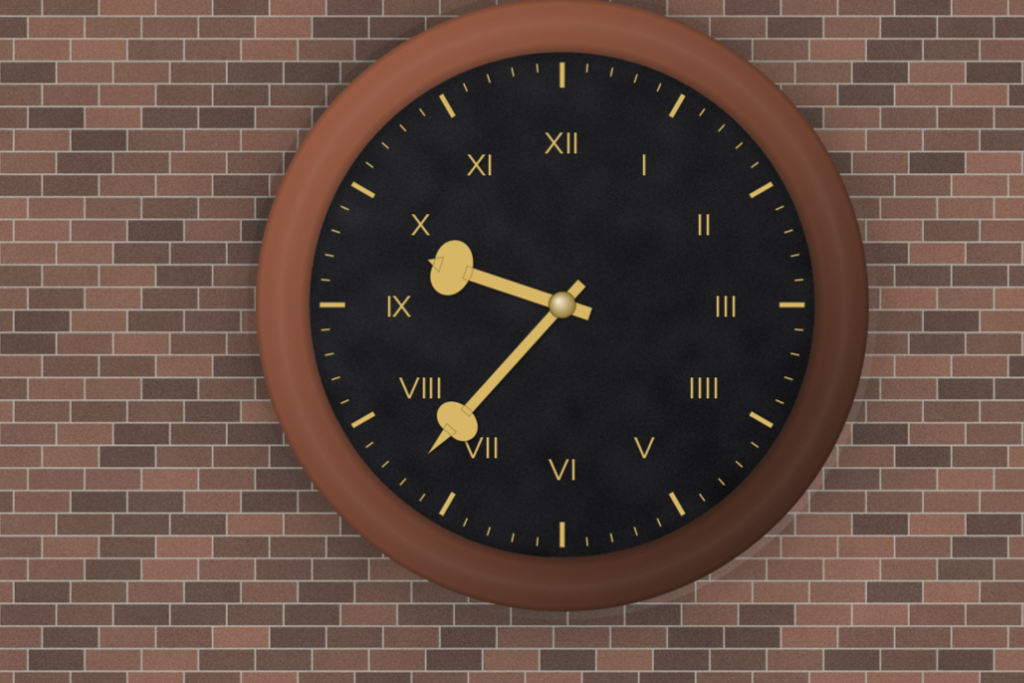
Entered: {"hour": 9, "minute": 37}
